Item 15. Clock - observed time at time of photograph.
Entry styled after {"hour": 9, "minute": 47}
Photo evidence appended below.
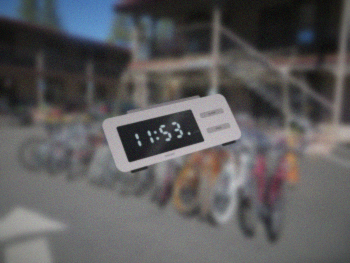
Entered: {"hour": 11, "minute": 53}
